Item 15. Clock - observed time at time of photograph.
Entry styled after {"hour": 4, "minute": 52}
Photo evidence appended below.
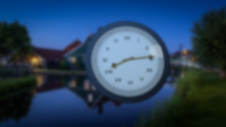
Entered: {"hour": 8, "minute": 14}
